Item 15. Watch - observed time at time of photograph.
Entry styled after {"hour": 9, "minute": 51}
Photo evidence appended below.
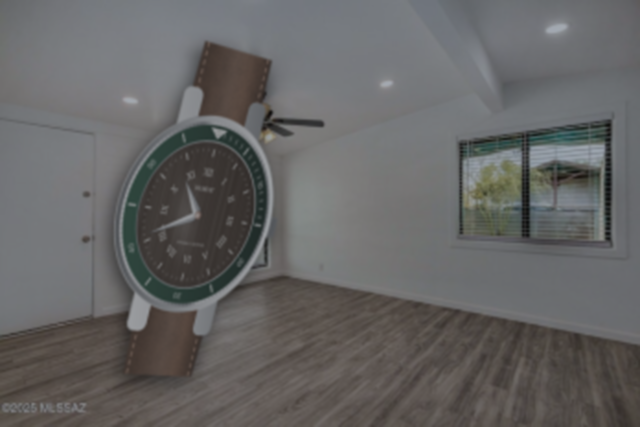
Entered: {"hour": 10, "minute": 41}
